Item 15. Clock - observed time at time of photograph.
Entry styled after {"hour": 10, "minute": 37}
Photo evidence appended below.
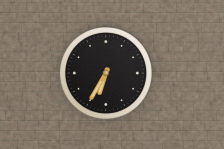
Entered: {"hour": 6, "minute": 35}
